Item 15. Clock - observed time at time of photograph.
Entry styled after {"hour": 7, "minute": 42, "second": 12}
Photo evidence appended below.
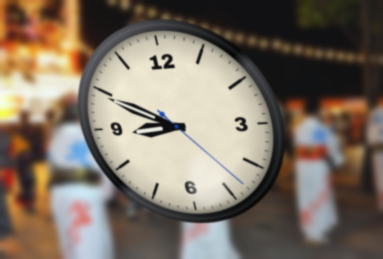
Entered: {"hour": 8, "minute": 49, "second": 23}
